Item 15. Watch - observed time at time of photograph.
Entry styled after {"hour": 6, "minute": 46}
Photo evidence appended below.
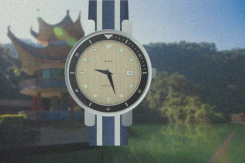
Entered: {"hour": 9, "minute": 27}
